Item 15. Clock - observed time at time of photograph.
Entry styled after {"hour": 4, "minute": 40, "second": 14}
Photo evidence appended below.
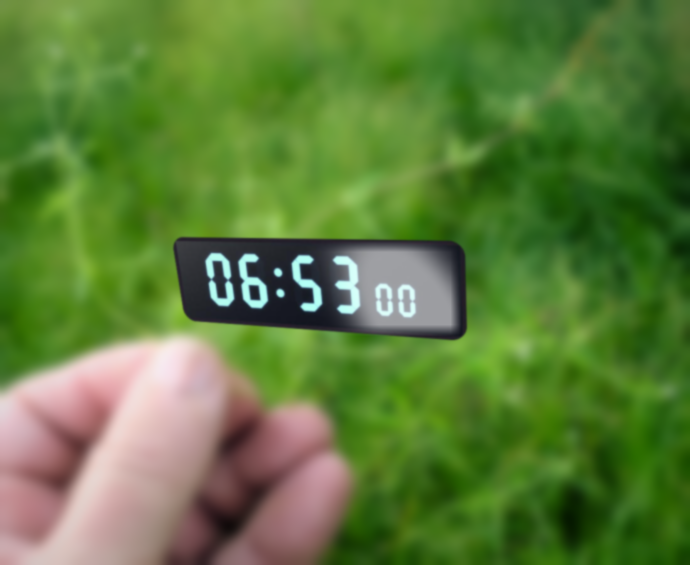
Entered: {"hour": 6, "minute": 53, "second": 0}
